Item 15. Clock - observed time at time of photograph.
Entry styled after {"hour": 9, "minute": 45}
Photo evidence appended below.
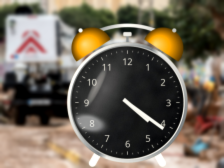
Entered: {"hour": 4, "minute": 21}
